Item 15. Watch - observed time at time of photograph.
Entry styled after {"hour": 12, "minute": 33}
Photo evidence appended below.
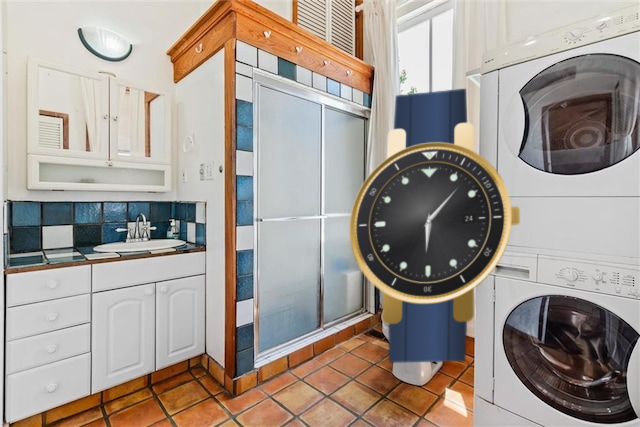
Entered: {"hour": 6, "minute": 7}
